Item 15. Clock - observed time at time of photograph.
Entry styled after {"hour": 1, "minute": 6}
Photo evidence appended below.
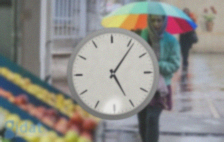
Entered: {"hour": 5, "minute": 6}
